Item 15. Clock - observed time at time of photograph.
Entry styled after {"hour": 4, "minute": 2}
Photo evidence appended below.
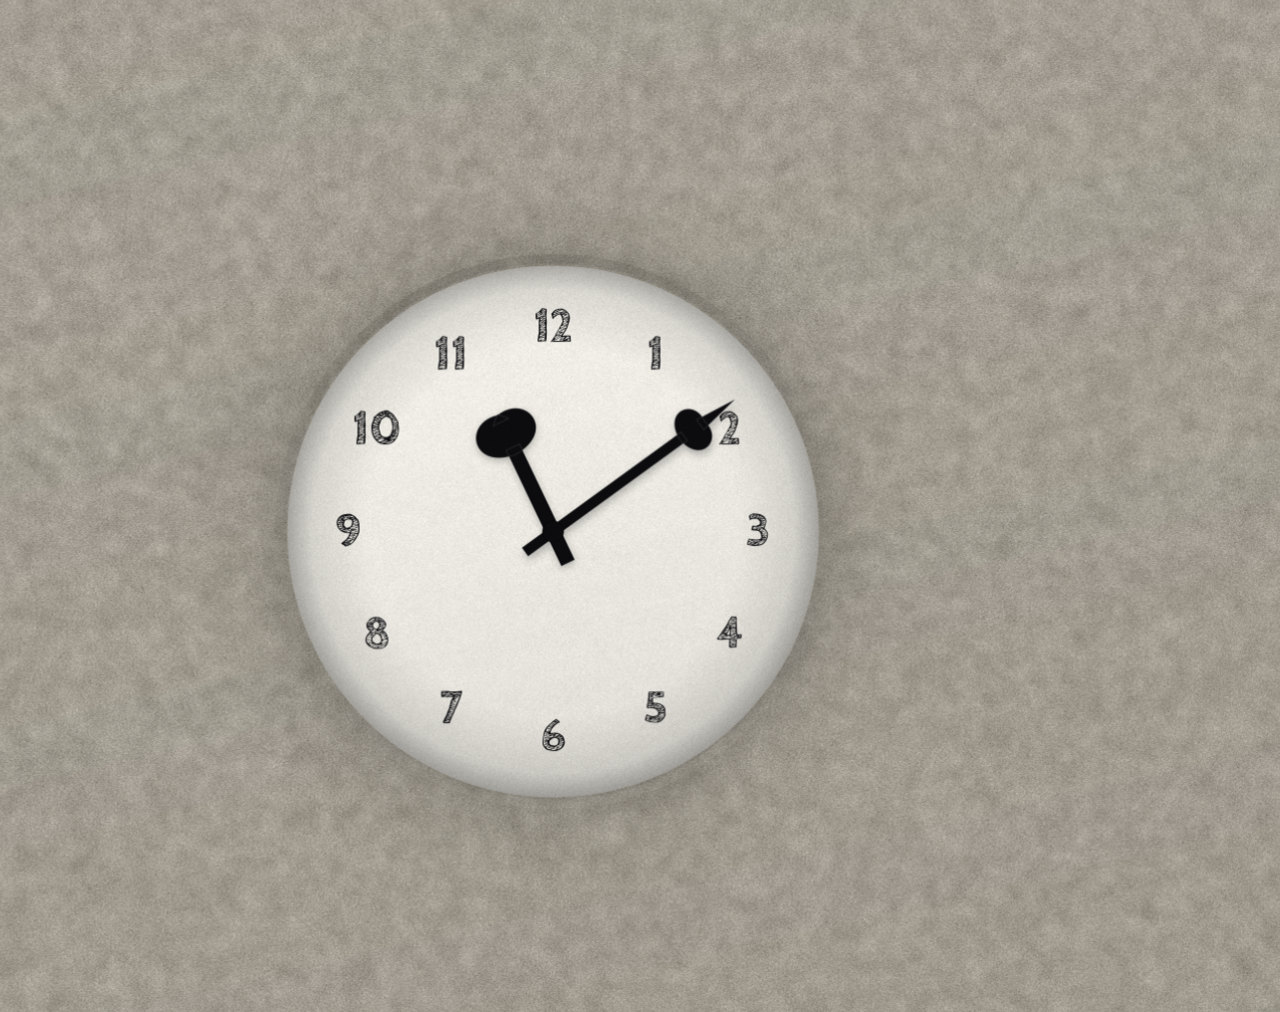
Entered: {"hour": 11, "minute": 9}
